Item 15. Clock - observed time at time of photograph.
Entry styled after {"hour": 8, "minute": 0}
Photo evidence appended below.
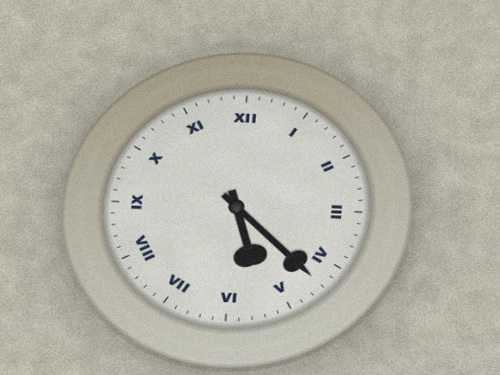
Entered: {"hour": 5, "minute": 22}
